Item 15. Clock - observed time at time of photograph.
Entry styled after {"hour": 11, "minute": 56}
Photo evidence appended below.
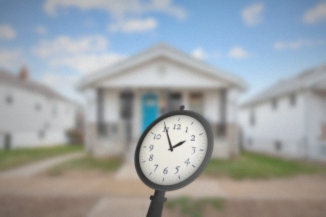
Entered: {"hour": 1, "minute": 55}
